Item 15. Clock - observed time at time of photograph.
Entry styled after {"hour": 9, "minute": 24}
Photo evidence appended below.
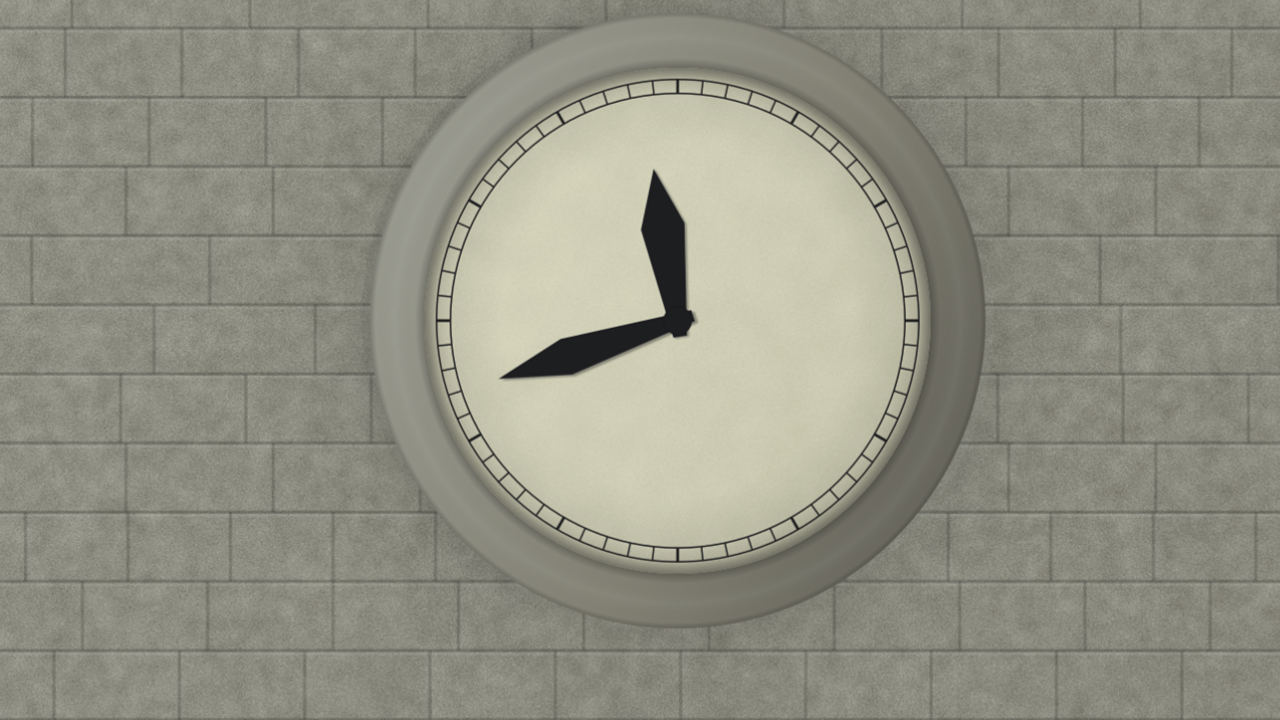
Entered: {"hour": 11, "minute": 42}
